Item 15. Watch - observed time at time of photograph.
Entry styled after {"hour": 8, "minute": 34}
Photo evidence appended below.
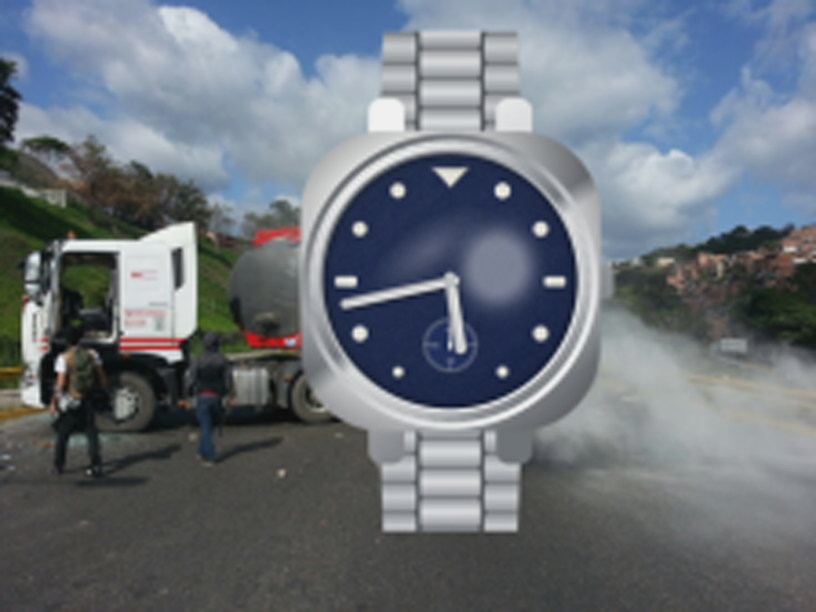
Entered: {"hour": 5, "minute": 43}
